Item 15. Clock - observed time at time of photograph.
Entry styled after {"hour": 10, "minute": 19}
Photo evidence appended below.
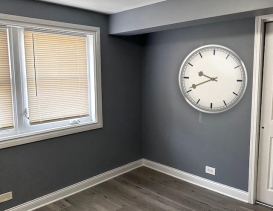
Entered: {"hour": 9, "minute": 41}
